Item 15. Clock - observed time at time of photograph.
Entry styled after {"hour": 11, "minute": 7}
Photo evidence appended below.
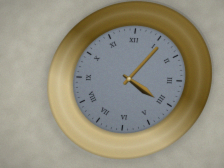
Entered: {"hour": 4, "minute": 6}
